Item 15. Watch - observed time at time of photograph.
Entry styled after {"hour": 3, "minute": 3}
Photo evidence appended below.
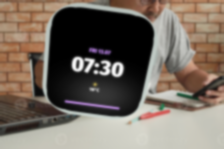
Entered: {"hour": 7, "minute": 30}
